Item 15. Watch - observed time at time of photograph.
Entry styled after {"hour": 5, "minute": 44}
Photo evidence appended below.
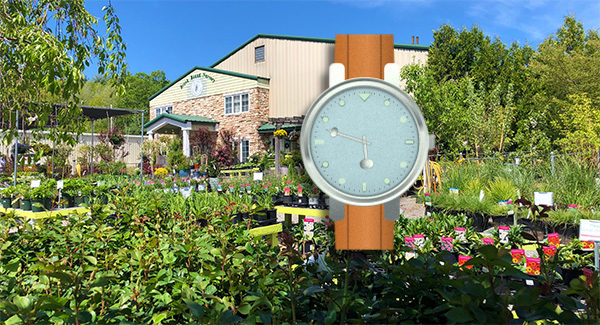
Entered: {"hour": 5, "minute": 48}
